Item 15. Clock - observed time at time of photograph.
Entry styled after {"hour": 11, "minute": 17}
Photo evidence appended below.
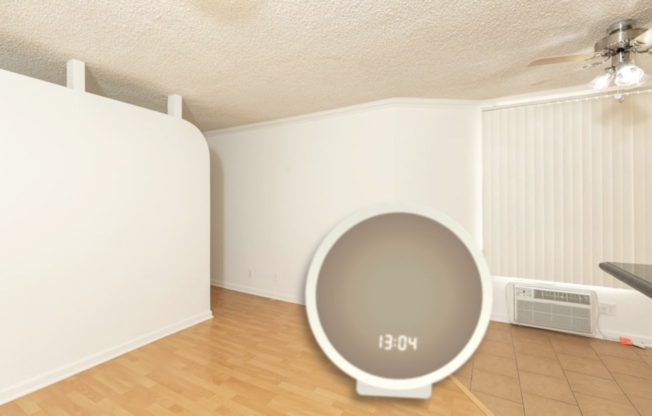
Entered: {"hour": 13, "minute": 4}
